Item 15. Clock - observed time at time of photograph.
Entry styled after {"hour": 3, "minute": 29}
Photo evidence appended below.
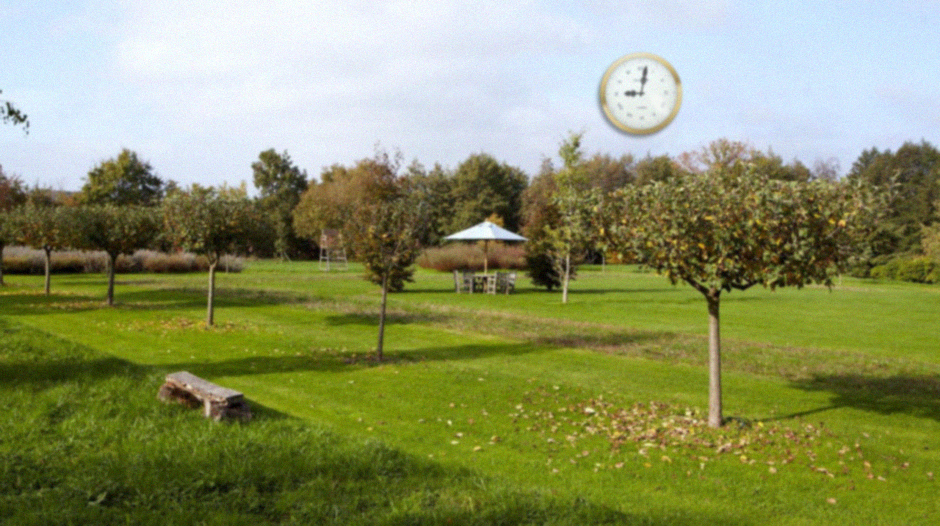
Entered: {"hour": 9, "minute": 2}
